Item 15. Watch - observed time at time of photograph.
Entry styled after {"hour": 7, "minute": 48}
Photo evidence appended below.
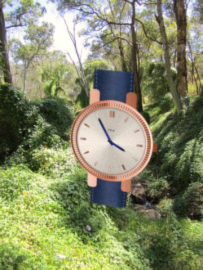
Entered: {"hour": 3, "minute": 55}
